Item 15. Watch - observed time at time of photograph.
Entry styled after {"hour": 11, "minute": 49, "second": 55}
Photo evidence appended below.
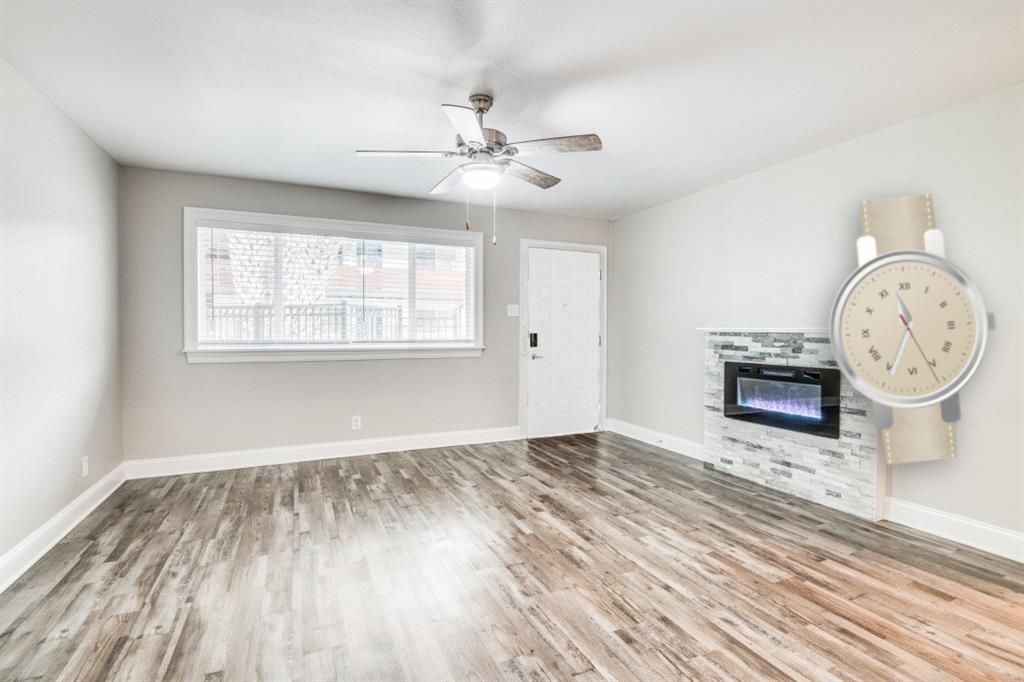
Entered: {"hour": 11, "minute": 34, "second": 26}
